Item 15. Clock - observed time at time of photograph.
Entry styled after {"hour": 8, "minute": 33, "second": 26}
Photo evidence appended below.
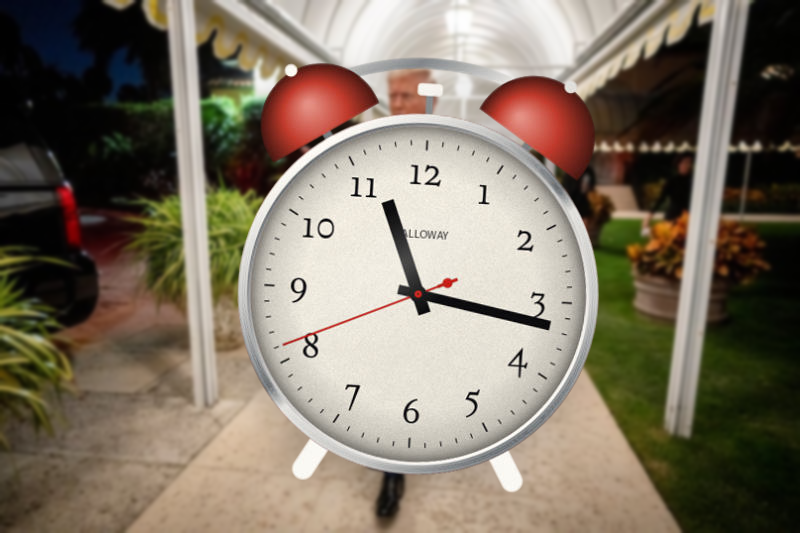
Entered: {"hour": 11, "minute": 16, "second": 41}
